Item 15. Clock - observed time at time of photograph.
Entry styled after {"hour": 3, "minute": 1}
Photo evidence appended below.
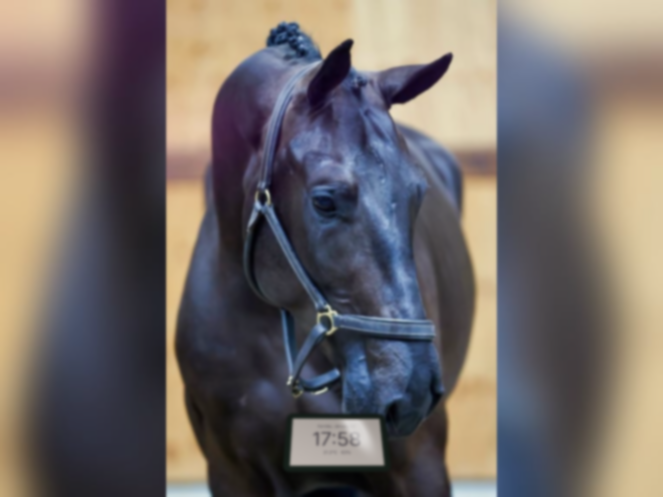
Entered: {"hour": 17, "minute": 58}
